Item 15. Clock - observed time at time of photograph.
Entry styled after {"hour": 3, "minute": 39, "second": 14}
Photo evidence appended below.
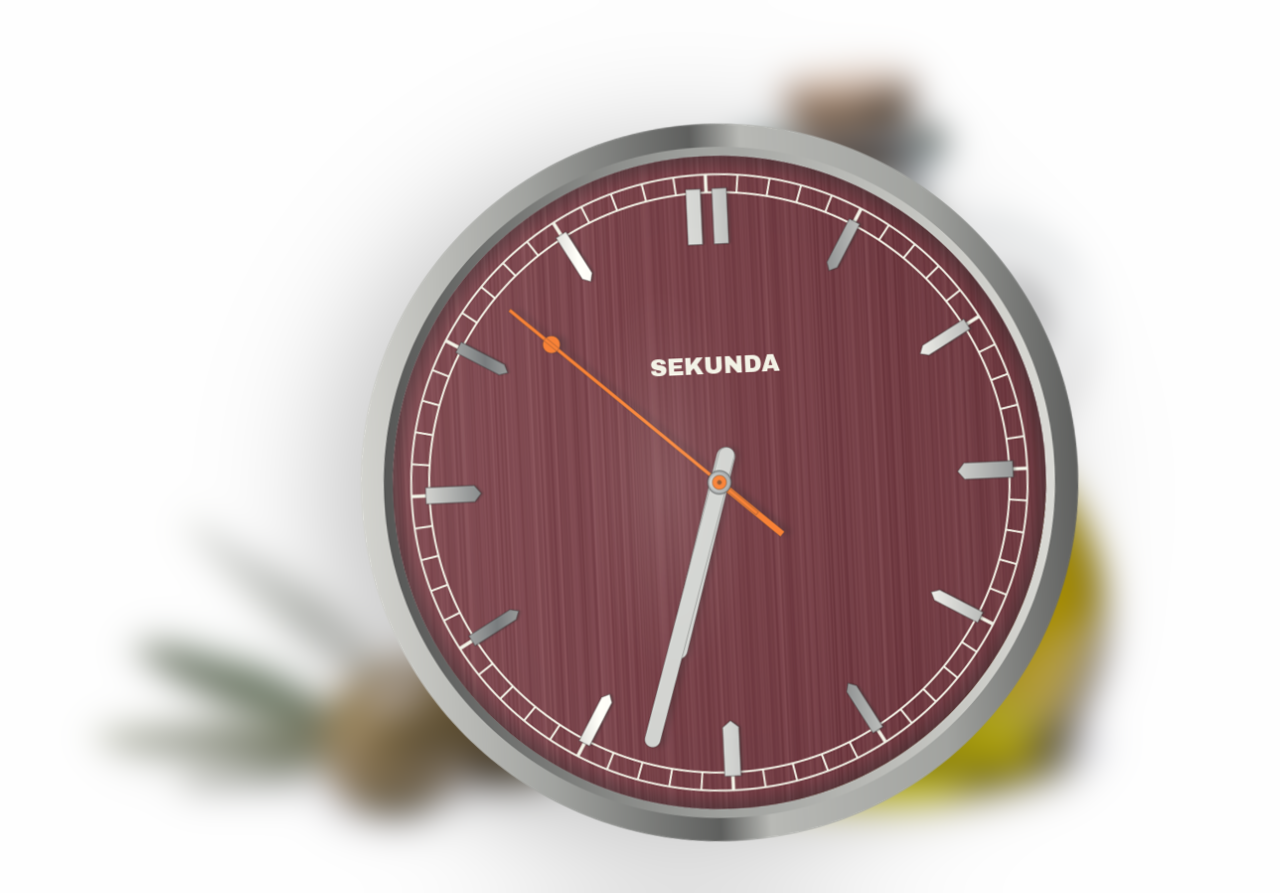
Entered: {"hour": 6, "minute": 32, "second": 52}
